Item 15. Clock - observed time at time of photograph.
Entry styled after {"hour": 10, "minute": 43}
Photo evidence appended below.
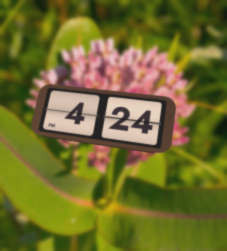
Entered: {"hour": 4, "minute": 24}
